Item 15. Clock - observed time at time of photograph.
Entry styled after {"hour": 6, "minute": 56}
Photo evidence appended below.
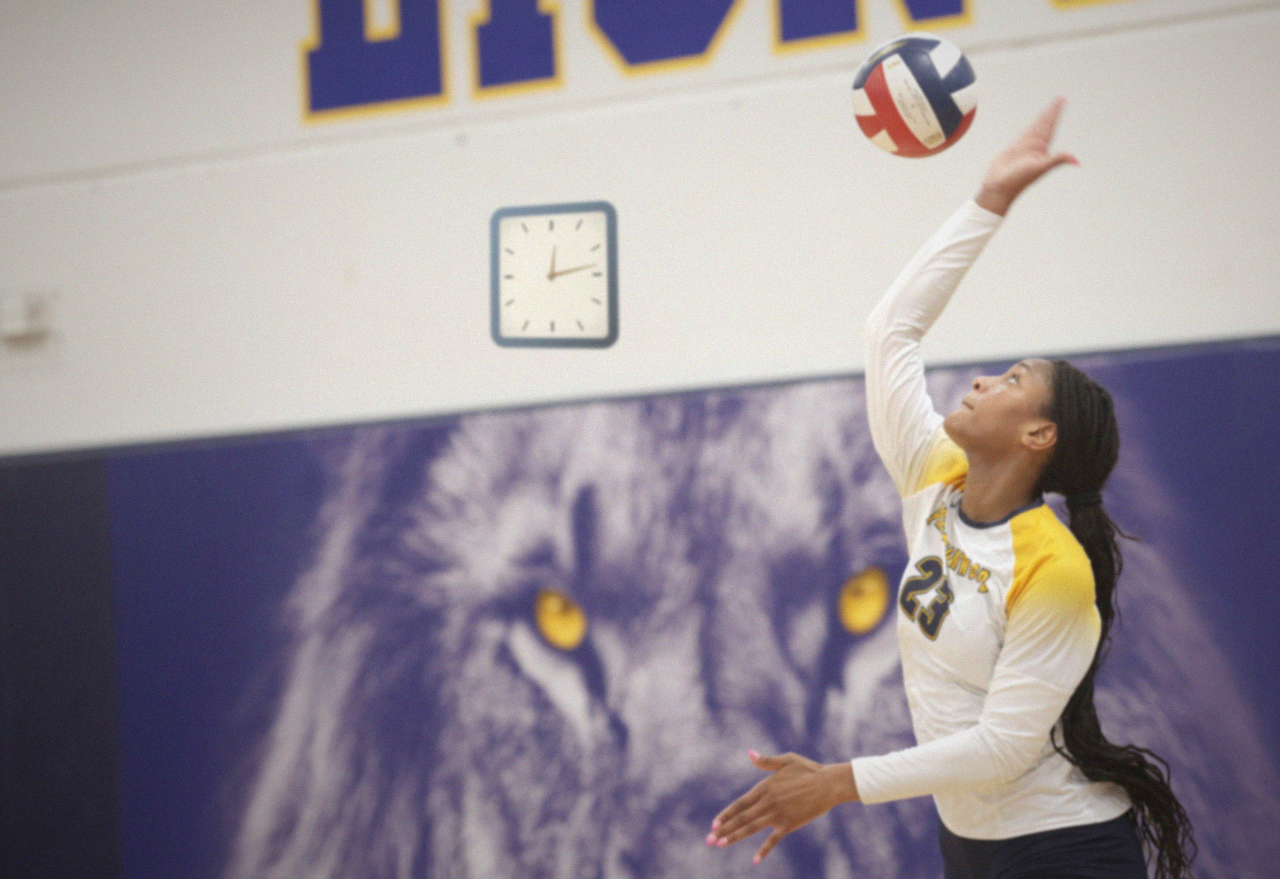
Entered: {"hour": 12, "minute": 13}
